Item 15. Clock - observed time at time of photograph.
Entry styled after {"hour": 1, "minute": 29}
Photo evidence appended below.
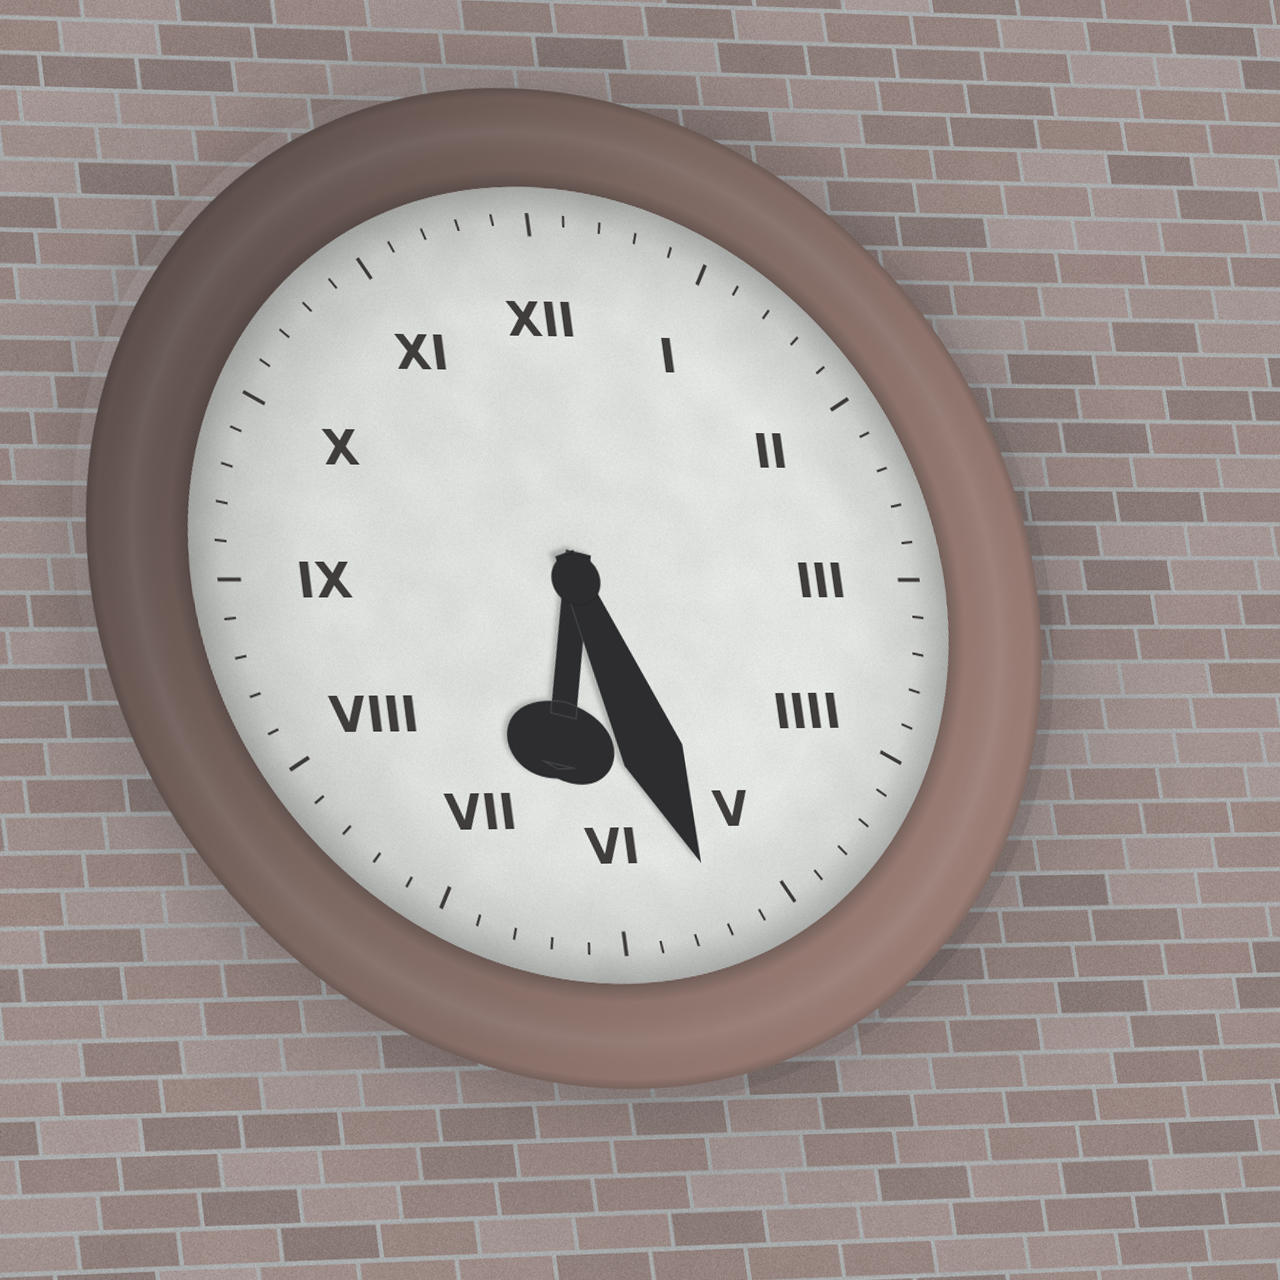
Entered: {"hour": 6, "minute": 27}
